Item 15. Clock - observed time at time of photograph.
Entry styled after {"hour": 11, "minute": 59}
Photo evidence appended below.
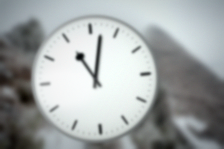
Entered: {"hour": 11, "minute": 2}
